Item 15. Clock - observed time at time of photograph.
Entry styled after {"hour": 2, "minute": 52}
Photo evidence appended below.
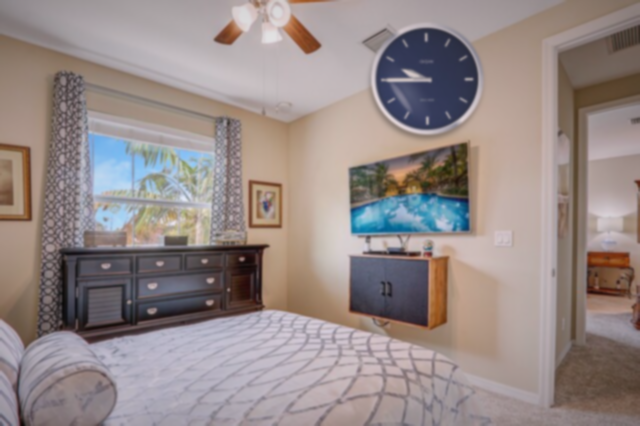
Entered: {"hour": 9, "minute": 45}
